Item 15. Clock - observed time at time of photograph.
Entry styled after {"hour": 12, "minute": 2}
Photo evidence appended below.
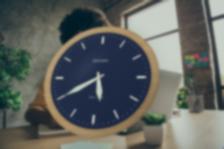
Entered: {"hour": 5, "minute": 40}
